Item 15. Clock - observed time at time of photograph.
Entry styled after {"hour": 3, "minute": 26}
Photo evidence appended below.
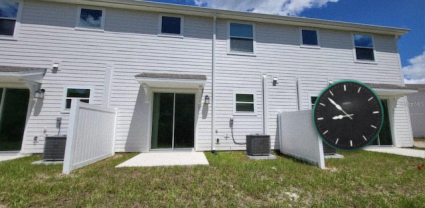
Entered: {"hour": 8, "minute": 53}
